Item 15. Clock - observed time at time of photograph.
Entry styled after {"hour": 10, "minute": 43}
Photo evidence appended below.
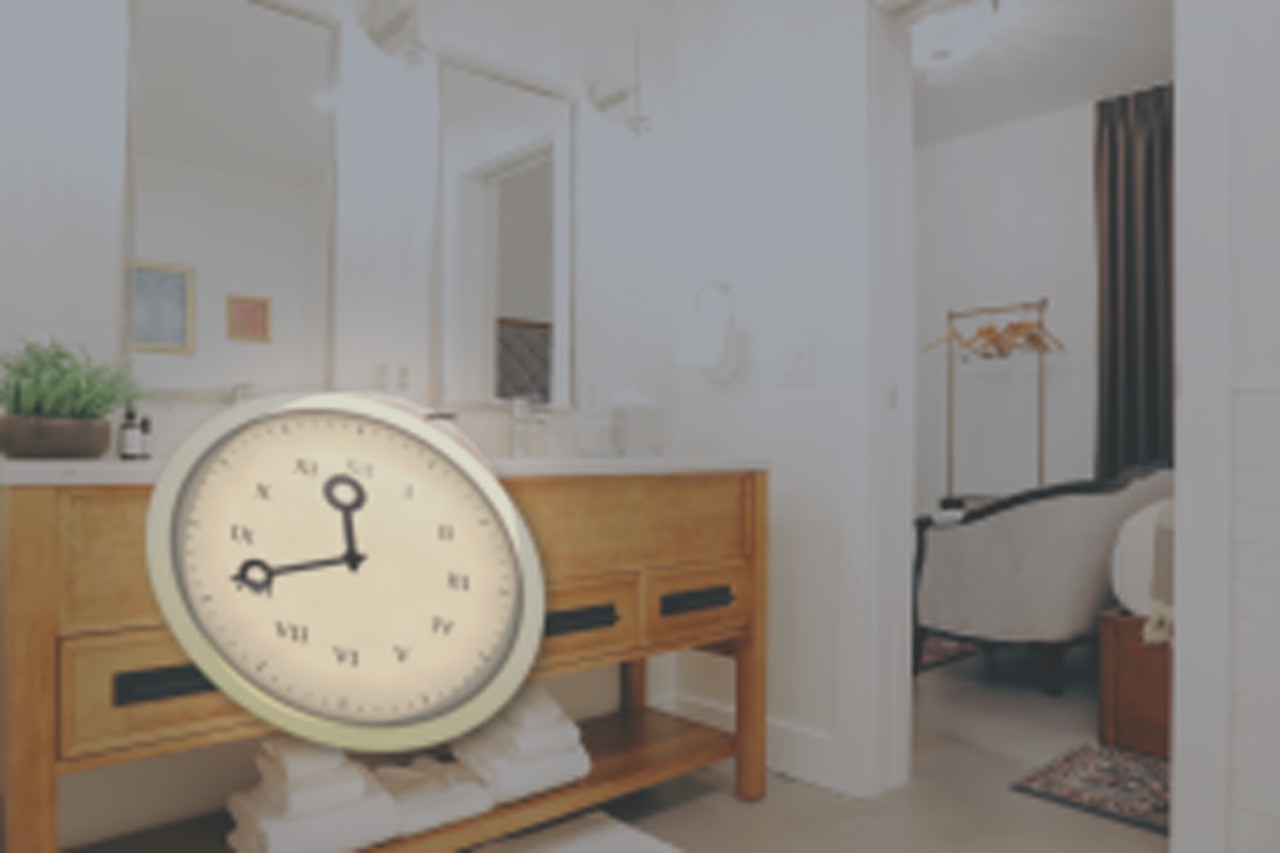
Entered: {"hour": 11, "minute": 41}
